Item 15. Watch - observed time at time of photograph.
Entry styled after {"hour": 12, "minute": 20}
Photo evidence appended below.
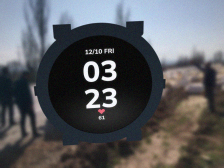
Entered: {"hour": 3, "minute": 23}
